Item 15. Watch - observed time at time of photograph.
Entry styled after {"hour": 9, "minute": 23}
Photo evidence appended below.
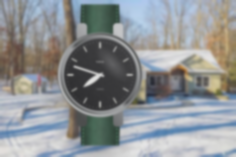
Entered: {"hour": 7, "minute": 48}
